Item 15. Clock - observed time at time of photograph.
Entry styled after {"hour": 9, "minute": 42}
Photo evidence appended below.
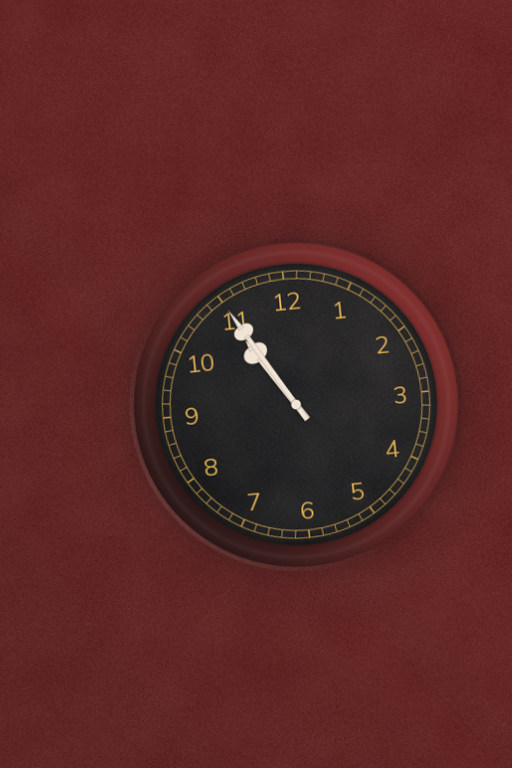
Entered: {"hour": 10, "minute": 55}
